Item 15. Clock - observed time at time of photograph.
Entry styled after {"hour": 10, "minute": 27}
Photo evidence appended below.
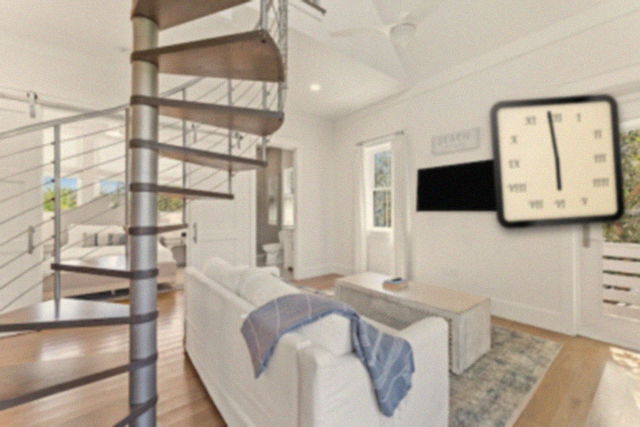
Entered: {"hour": 5, "minute": 59}
